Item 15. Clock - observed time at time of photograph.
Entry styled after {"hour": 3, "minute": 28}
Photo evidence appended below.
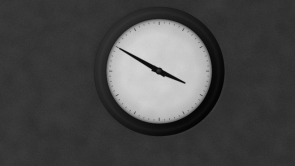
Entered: {"hour": 3, "minute": 50}
